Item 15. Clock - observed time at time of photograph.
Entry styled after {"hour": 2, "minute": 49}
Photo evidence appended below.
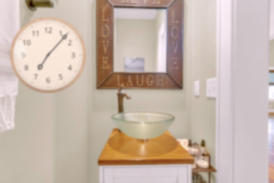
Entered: {"hour": 7, "minute": 7}
